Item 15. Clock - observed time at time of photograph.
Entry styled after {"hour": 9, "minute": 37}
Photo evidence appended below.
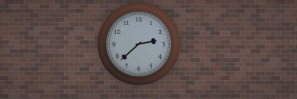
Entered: {"hour": 2, "minute": 38}
